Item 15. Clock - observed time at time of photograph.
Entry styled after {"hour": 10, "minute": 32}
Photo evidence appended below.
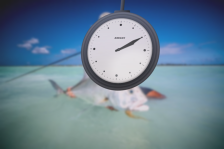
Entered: {"hour": 2, "minute": 10}
